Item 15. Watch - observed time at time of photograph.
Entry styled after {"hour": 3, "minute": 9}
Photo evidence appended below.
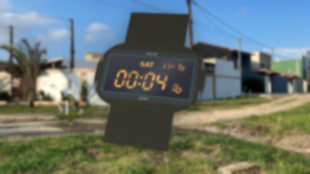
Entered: {"hour": 0, "minute": 4}
